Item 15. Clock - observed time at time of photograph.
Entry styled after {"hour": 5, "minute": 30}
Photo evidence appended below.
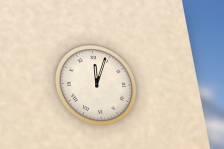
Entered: {"hour": 12, "minute": 4}
